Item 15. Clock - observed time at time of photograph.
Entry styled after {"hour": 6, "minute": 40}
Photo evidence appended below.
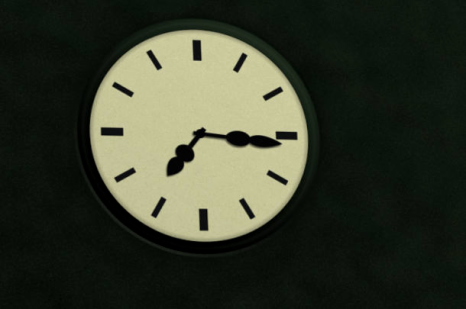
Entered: {"hour": 7, "minute": 16}
